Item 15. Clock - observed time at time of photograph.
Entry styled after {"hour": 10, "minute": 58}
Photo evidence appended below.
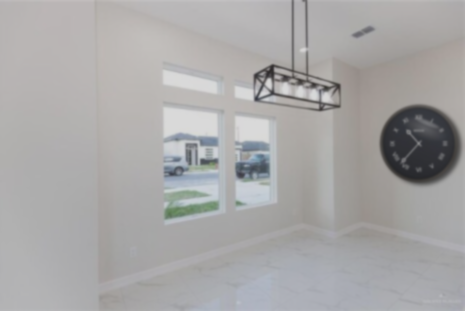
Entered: {"hour": 10, "minute": 37}
